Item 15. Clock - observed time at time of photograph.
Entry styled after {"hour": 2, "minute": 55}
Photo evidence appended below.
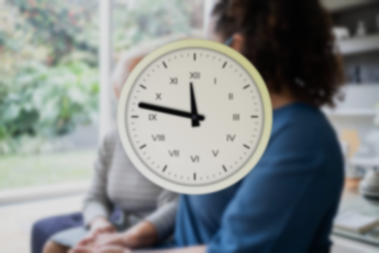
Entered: {"hour": 11, "minute": 47}
